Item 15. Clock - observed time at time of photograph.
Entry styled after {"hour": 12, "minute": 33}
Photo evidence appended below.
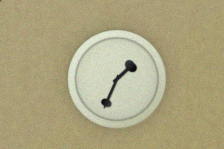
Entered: {"hour": 1, "minute": 34}
